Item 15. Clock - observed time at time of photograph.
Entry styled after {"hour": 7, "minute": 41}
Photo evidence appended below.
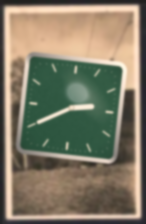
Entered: {"hour": 2, "minute": 40}
